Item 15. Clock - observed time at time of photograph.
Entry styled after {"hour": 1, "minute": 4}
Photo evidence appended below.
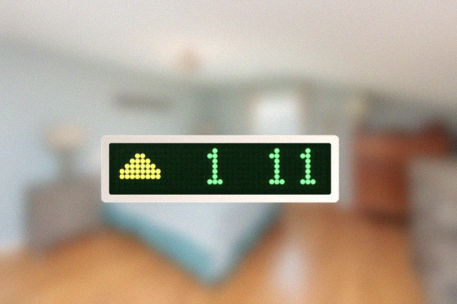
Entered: {"hour": 1, "minute": 11}
